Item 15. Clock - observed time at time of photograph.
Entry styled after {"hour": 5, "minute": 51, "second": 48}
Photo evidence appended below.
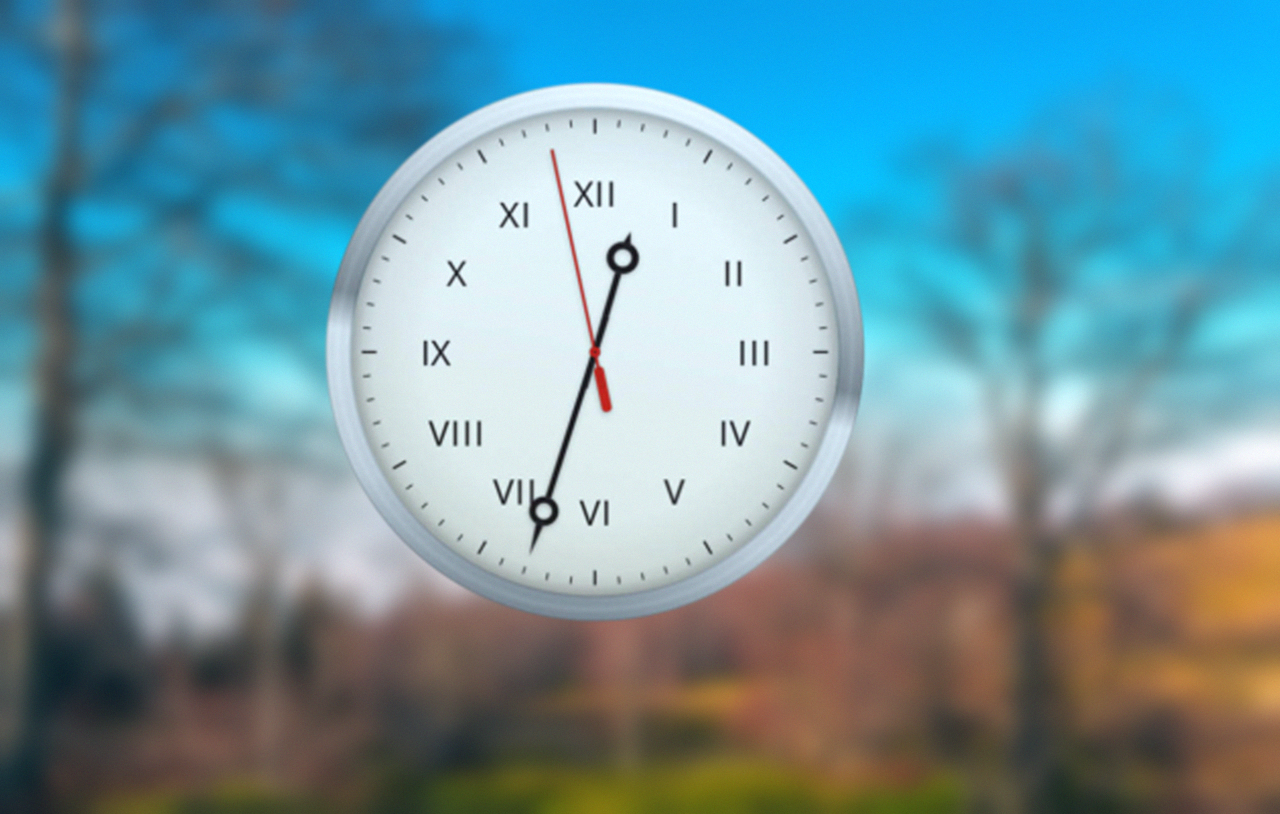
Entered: {"hour": 12, "minute": 32, "second": 58}
